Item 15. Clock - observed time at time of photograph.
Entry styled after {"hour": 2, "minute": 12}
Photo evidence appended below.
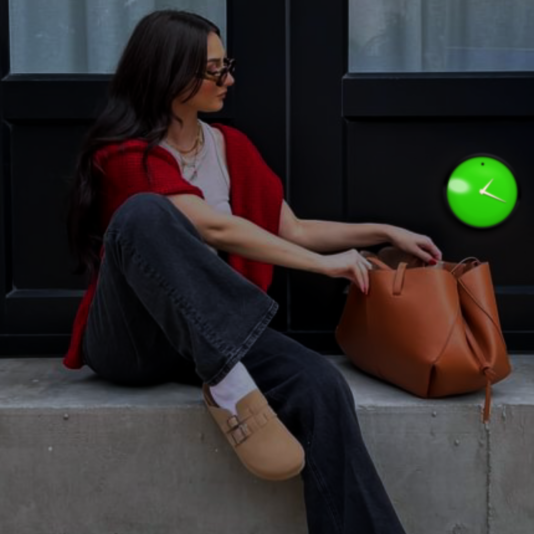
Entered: {"hour": 1, "minute": 19}
